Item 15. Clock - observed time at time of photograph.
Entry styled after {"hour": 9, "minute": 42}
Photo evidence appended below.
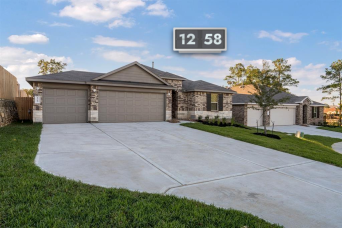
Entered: {"hour": 12, "minute": 58}
